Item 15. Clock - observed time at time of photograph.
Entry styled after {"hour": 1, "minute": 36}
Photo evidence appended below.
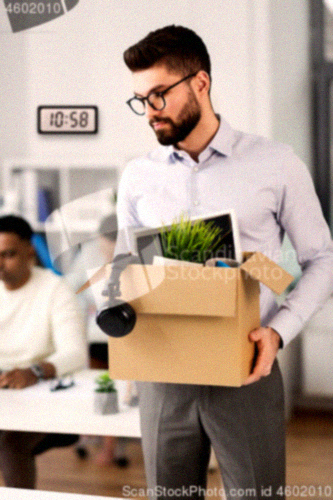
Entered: {"hour": 10, "minute": 58}
